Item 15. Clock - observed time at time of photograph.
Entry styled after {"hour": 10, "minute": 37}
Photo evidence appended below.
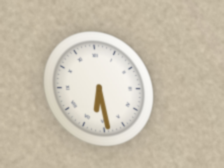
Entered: {"hour": 6, "minute": 29}
